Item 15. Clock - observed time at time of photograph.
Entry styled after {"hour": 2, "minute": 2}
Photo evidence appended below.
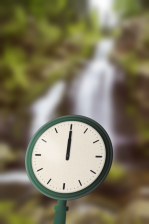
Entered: {"hour": 12, "minute": 0}
